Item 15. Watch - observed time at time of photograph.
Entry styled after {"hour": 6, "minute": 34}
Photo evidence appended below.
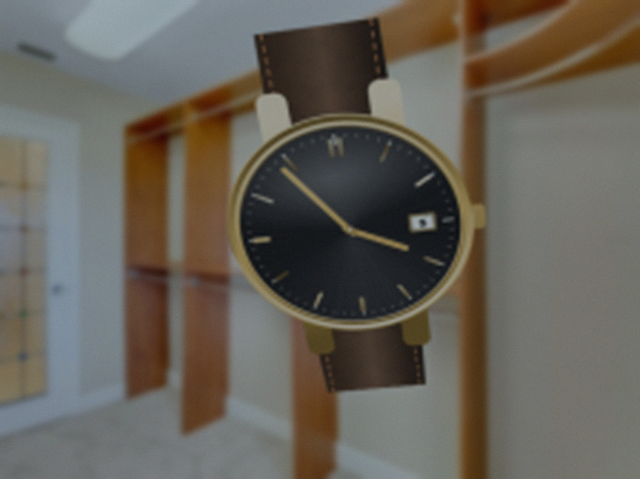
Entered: {"hour": 3, "minute": 54}
